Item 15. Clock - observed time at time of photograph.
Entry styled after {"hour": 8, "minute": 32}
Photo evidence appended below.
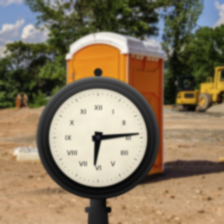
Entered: {"hour": 6, "minute": 14}
